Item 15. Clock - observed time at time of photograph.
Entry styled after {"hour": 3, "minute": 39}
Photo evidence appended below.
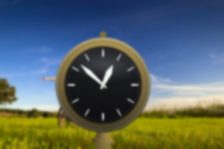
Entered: {"hour": 12, "minute": 52}
